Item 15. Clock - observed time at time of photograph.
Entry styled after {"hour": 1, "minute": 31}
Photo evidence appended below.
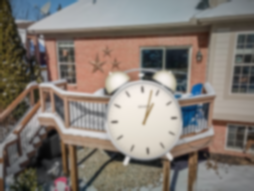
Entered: {"hour": 1, "minute": 3}
